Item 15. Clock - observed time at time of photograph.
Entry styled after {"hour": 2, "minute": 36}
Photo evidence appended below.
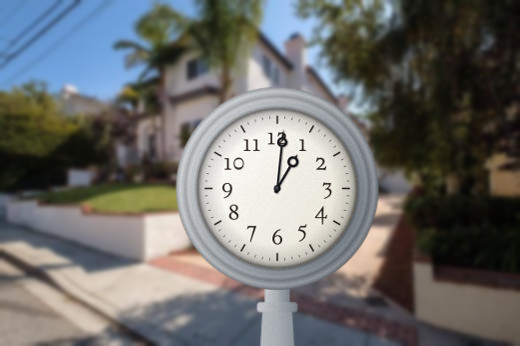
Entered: {"hour": 1, "minute": 1}
